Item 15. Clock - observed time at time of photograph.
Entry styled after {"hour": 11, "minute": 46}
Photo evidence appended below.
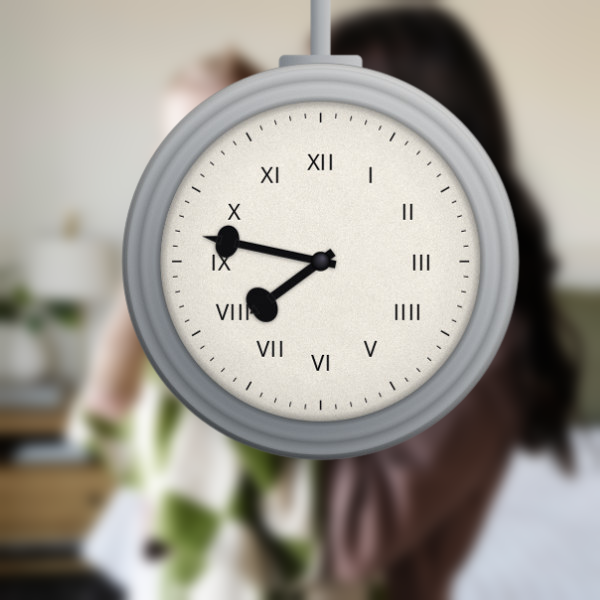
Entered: {"hour": 7, "minute": 47}
